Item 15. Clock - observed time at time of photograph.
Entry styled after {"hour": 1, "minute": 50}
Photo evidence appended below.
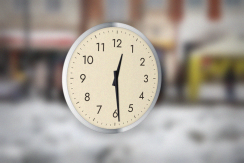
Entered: {"hour": 12, "minute": 29}
